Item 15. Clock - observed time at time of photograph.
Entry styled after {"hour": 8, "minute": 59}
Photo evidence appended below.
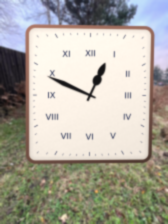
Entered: {"hour": 12, "minute": 49}
